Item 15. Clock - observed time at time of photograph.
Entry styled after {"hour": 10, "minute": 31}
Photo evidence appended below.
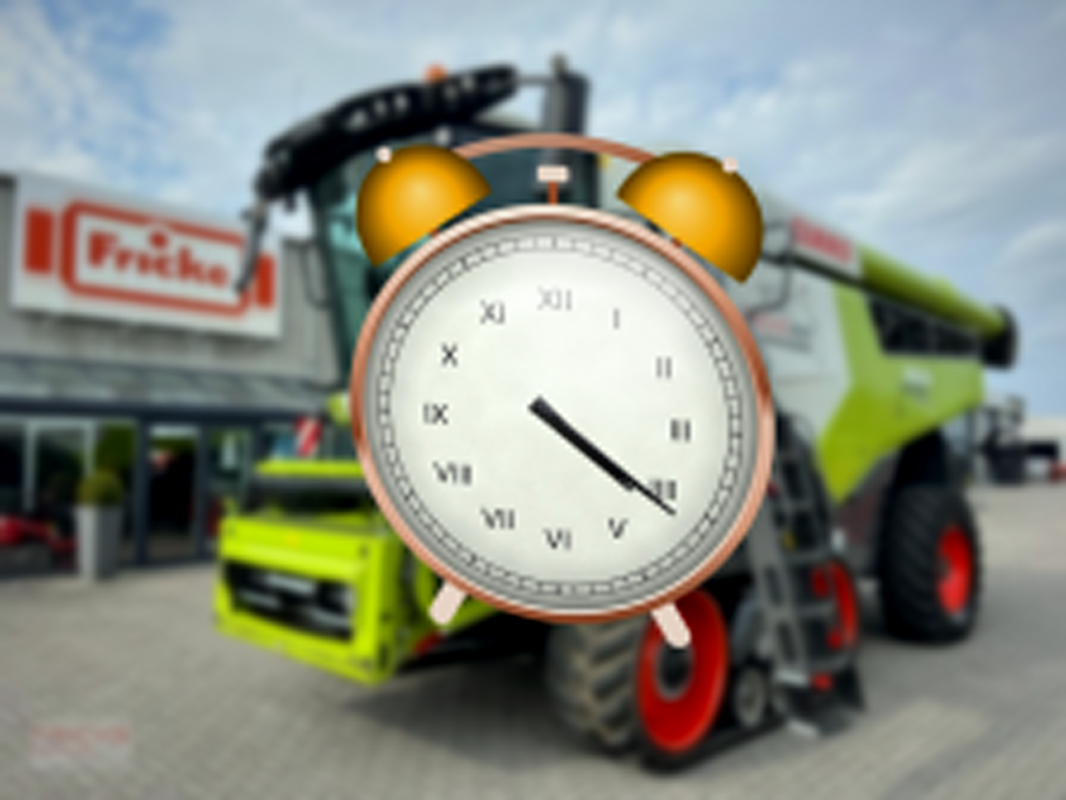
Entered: {"hour": 4, "minute": 21}
